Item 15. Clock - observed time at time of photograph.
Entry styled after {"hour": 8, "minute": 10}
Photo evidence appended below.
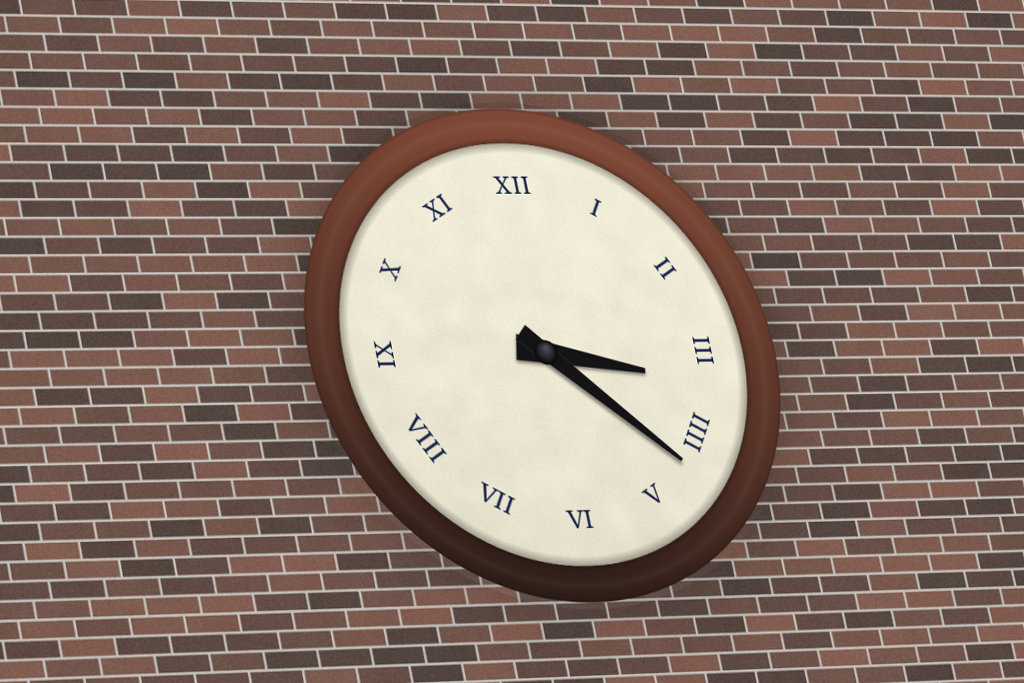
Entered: {"hour": 3, "minute": 22}
